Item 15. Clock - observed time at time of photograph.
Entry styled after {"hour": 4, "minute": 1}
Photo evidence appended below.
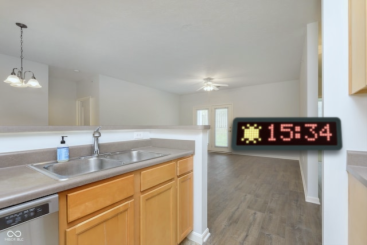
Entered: {"hour": 15, "minute": 34}
